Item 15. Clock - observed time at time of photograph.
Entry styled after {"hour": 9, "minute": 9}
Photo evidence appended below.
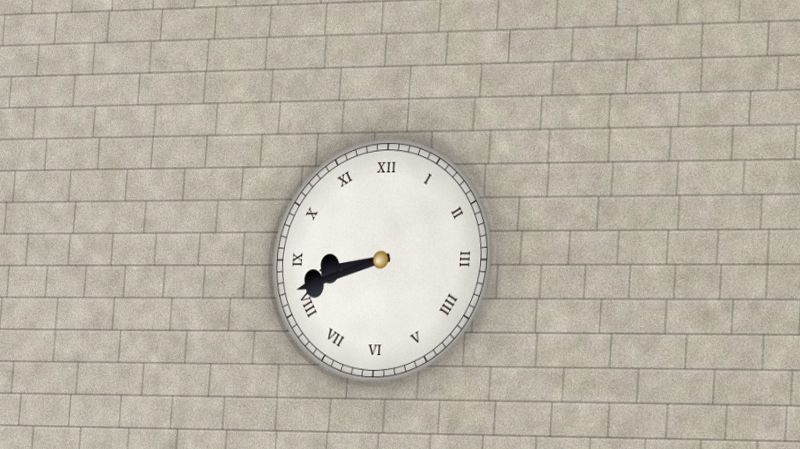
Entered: {"hour": 8, "minute": 42}
